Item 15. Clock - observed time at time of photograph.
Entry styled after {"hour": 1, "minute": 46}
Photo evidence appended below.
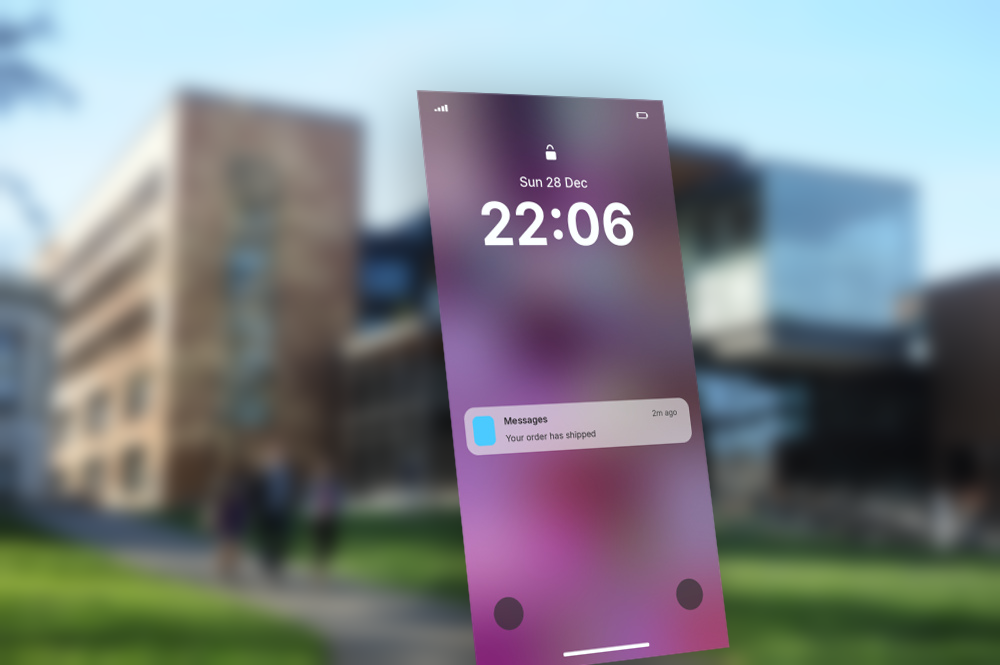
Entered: {"hour": 22, "minute": 6}
